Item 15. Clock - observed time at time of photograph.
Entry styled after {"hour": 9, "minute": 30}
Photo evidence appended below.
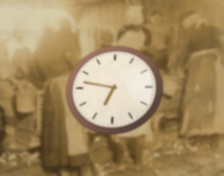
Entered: {"hour": 6, "minute": 47}
